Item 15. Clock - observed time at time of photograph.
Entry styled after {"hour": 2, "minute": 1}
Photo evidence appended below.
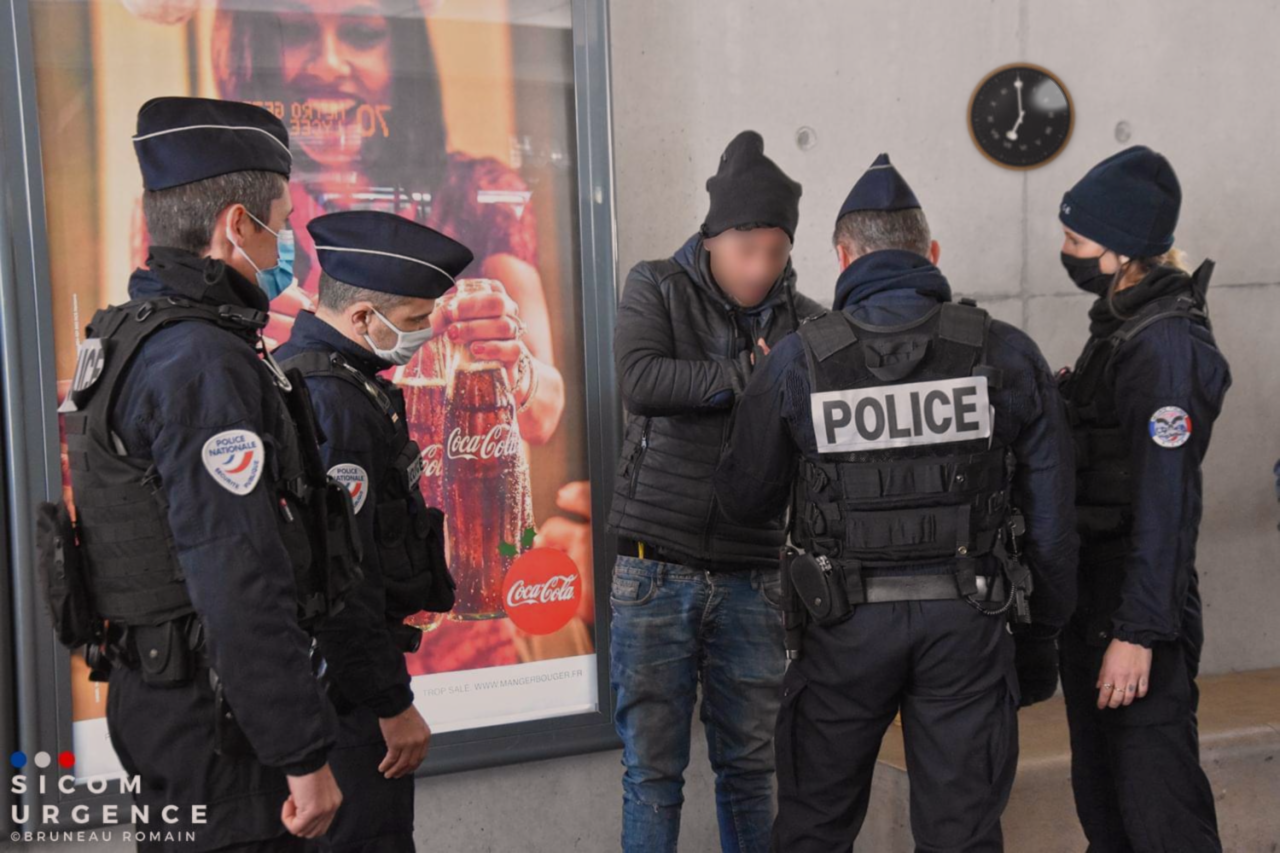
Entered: {"hour": 7, "minute": 0}
